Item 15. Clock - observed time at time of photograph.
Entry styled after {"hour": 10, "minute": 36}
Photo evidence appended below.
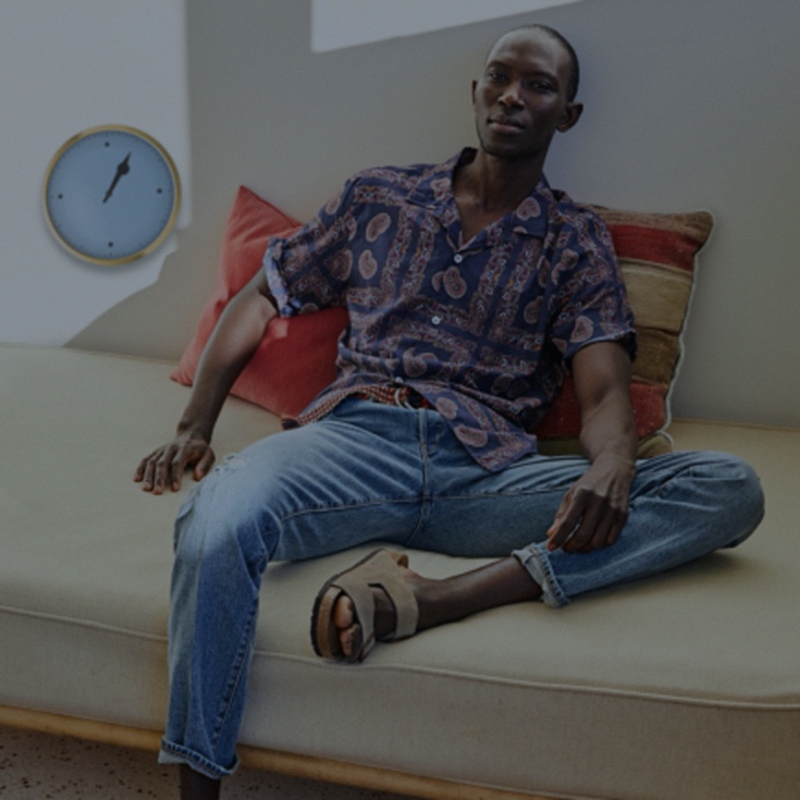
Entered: {"hour": 1, "minute": 5}
